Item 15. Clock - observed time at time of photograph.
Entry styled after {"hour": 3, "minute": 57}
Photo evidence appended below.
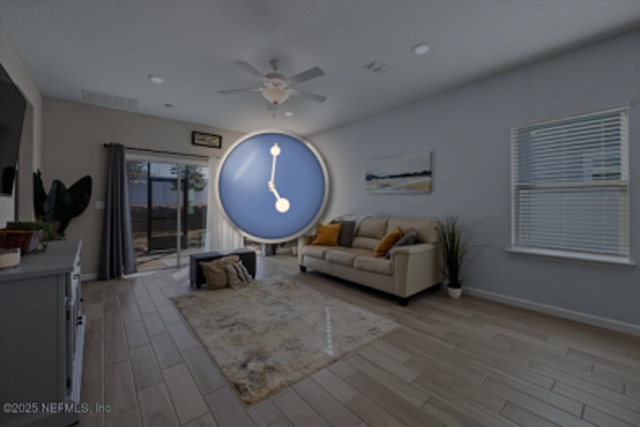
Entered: {"hour": 5, "minute": 1}
